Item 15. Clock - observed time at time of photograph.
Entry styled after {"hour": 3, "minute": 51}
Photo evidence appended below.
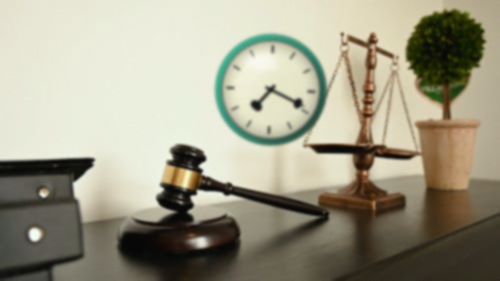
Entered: {"hour": 7, "minute": 19}
